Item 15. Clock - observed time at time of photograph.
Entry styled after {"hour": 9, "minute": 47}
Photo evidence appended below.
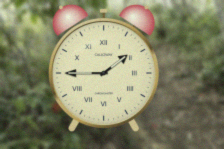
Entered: {"hour": 1, "minute": 45}
